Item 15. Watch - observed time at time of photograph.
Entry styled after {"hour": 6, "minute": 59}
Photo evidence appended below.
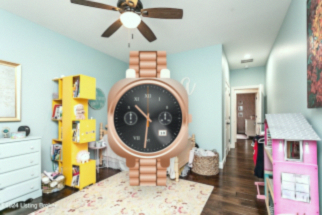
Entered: {"hour": 10, "minute": 31}
